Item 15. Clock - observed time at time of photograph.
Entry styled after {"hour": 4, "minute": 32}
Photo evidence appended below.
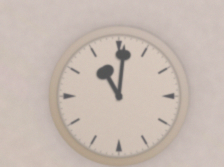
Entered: {"hour": 11, "minute": 1}
